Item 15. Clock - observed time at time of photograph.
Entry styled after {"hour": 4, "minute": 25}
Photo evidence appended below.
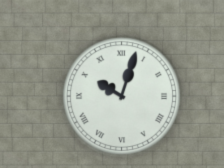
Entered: {"hour": 10, "minute": 3}
